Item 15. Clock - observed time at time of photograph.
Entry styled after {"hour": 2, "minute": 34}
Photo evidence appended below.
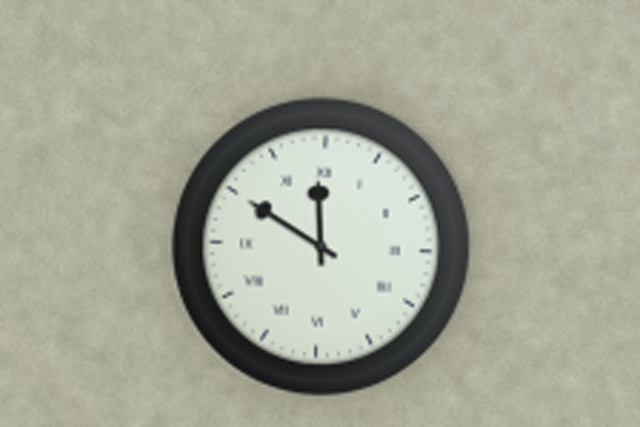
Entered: {"hour": 11, "minute": 50}
